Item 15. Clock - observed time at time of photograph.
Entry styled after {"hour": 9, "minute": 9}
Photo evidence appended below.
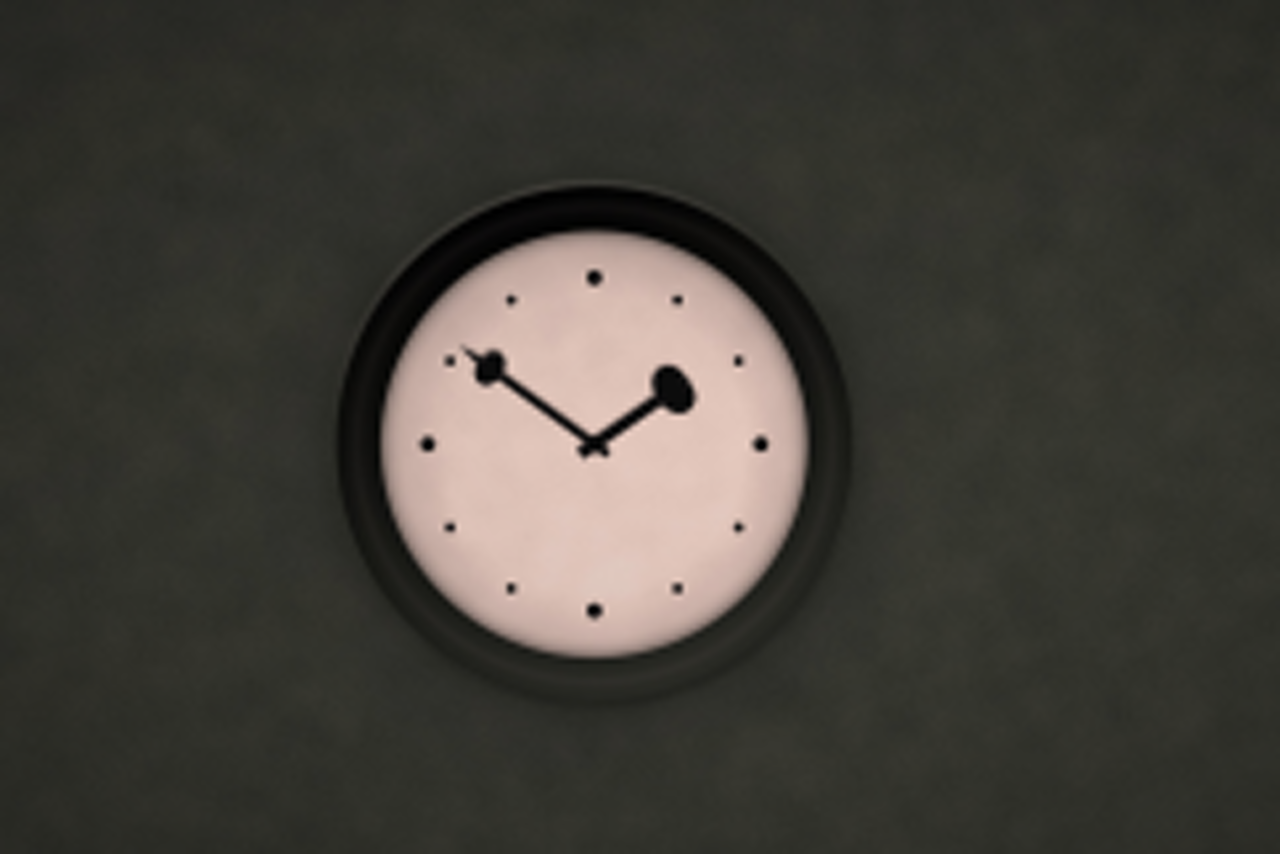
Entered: {"hour": 1, "minute": 51}
